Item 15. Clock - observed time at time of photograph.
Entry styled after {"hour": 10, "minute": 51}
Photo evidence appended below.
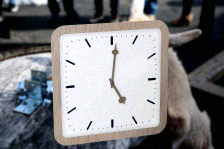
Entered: {"hour": 5, "minute": 1}
